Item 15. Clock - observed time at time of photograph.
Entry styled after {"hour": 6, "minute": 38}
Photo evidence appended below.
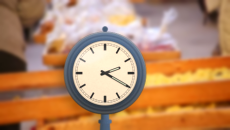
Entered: {"hour": 2, "minute": 20}
